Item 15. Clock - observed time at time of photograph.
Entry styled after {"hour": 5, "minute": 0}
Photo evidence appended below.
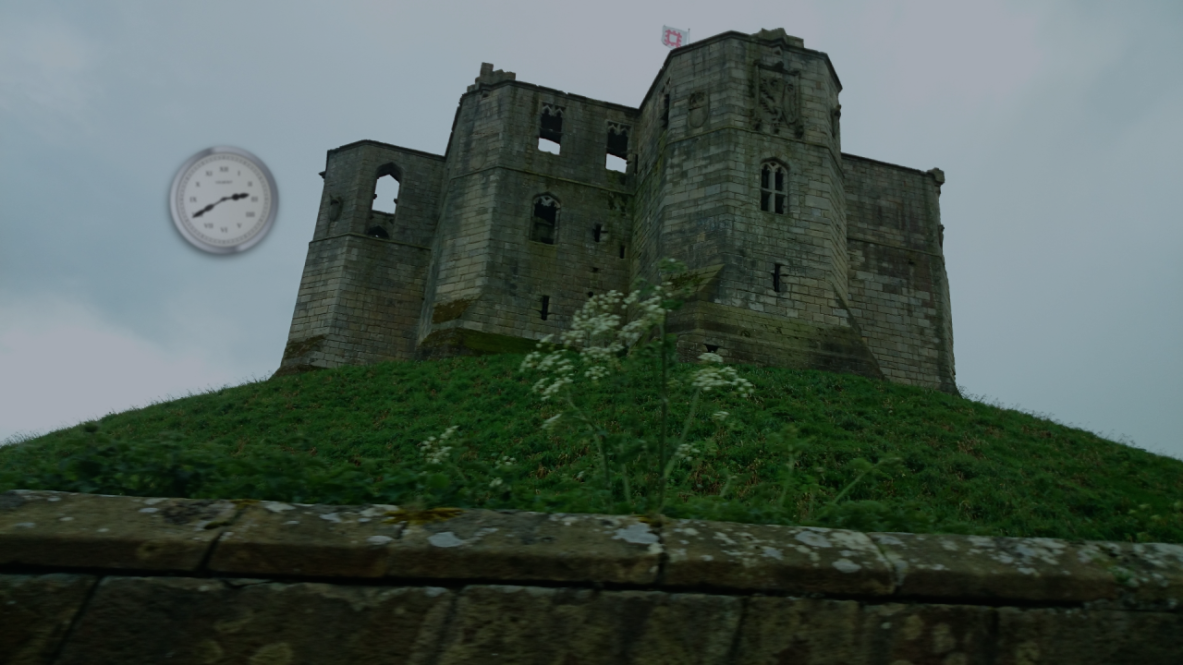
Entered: {"hour": 2, "minute": 40}
